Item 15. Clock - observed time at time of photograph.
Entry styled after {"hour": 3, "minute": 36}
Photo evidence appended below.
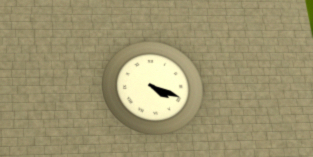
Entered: {"hour": 4, "minute": 19}
